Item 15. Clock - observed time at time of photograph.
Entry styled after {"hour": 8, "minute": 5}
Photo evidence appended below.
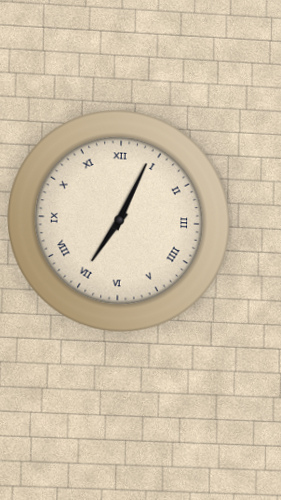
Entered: {"hour": 7, "minute": 4}
